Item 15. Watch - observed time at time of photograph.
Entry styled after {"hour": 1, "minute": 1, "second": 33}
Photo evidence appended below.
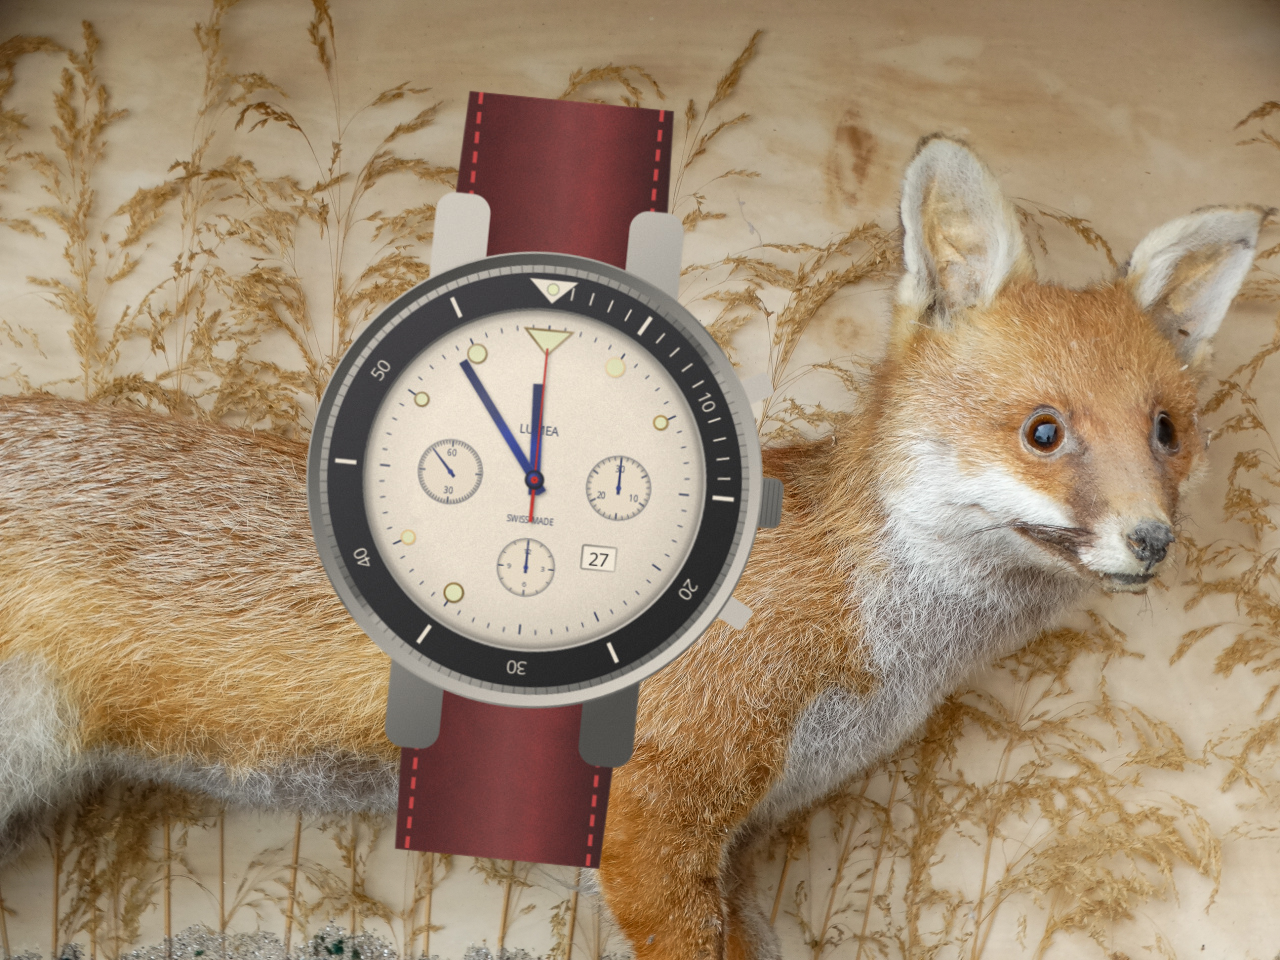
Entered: {"hour": 11, "minute": 53, "second": 53}
